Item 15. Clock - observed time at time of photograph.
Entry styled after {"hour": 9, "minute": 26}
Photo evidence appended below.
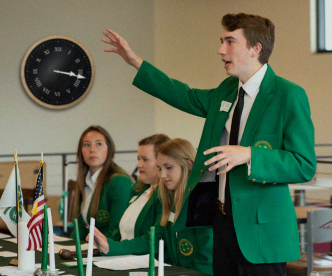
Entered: {"hour": 3, "minute": 17}
